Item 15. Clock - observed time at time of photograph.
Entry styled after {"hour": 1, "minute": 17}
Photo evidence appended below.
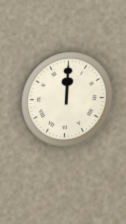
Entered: {"hour": 12, "minute": 0}
